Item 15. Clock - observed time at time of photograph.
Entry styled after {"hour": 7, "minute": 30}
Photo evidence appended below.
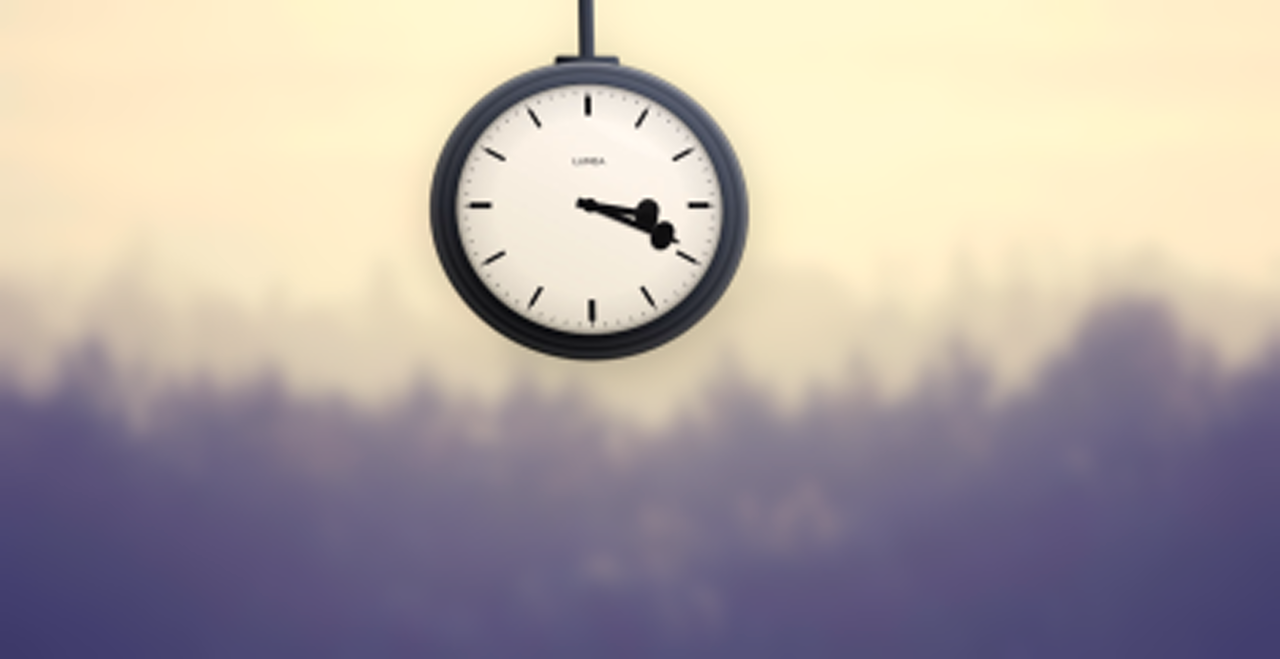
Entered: {"hour": 3, "minute": 19}
